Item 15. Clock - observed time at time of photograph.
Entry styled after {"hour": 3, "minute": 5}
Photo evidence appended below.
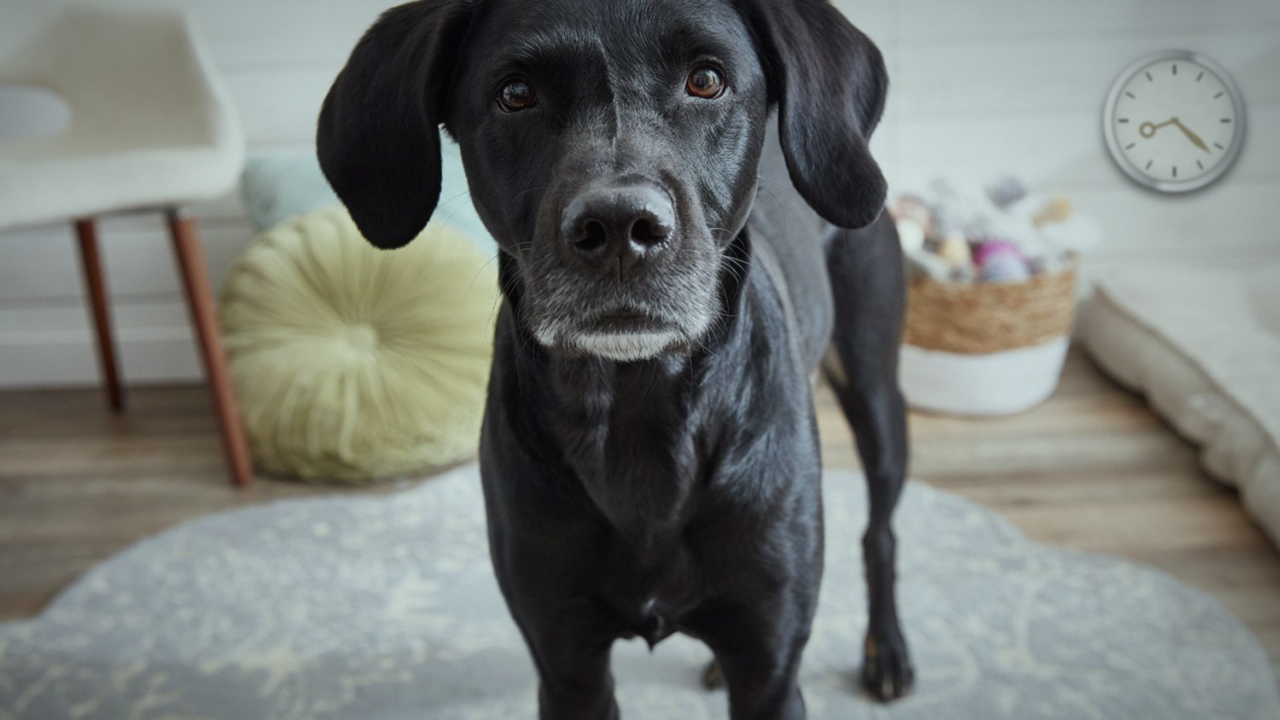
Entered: {"hour": 8, "minute": 22}
